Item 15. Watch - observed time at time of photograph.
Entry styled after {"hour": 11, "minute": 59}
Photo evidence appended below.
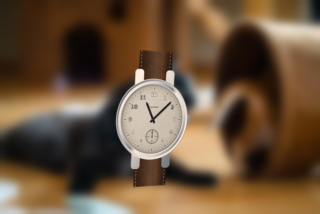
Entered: {"hour": 11, "minute": 8}
